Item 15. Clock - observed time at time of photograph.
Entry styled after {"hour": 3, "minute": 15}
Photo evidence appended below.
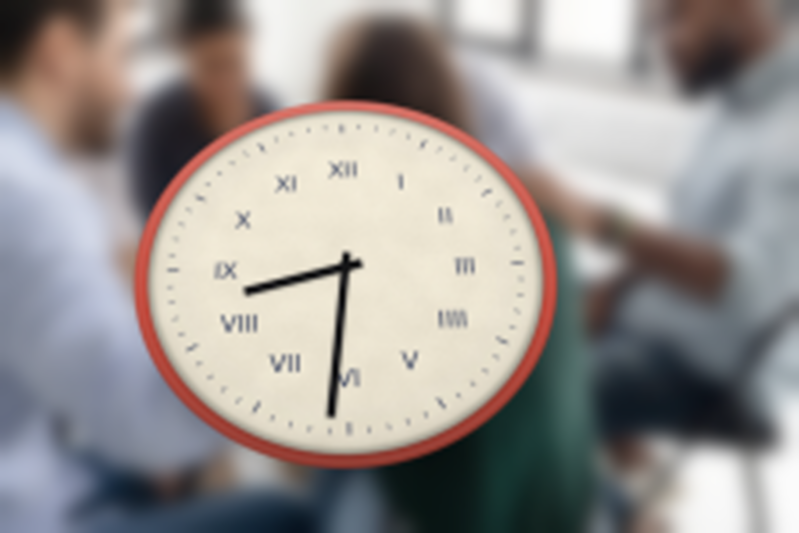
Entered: {"hour": 8, "minute": 31}
